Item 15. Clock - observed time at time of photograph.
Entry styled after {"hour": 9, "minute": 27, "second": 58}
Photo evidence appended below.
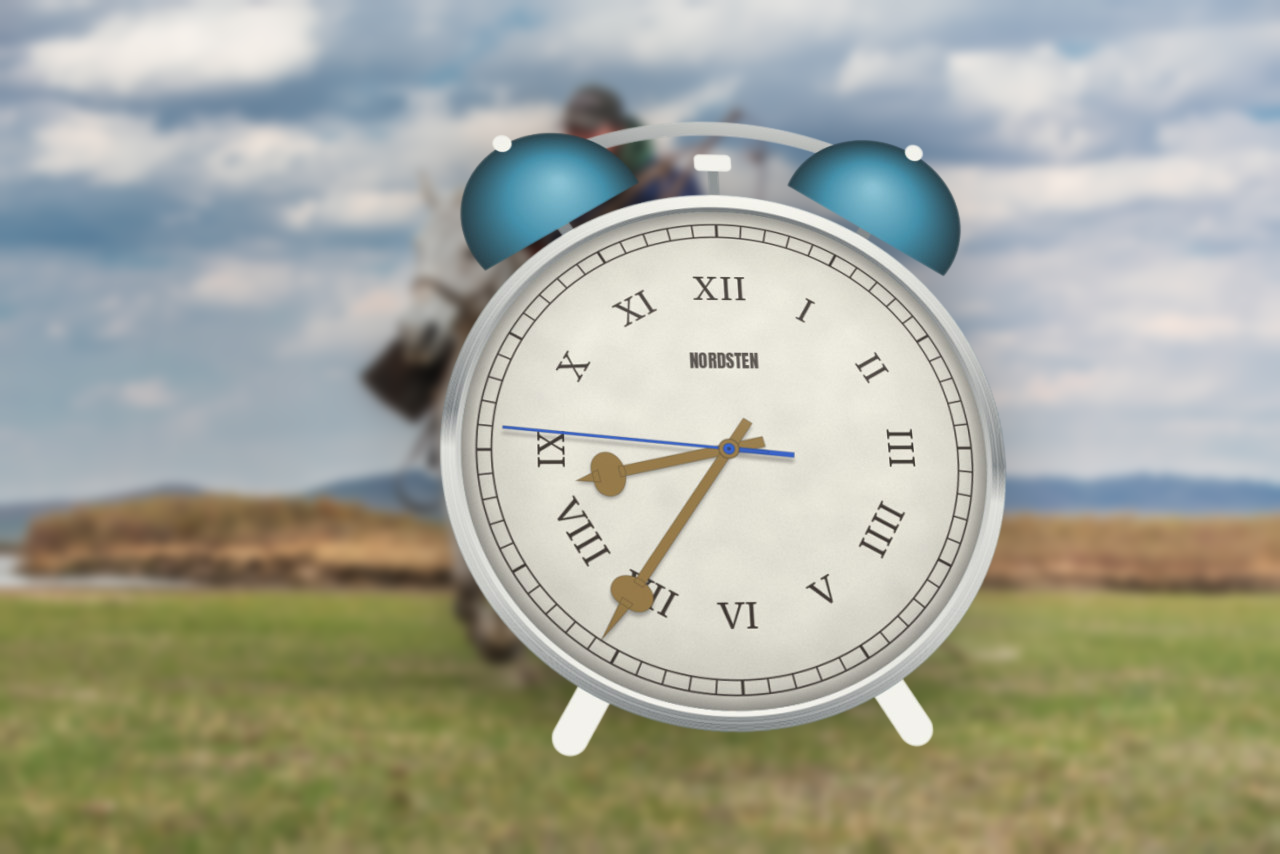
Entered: {"hour": 8, "minute": 35, "second": 46}
